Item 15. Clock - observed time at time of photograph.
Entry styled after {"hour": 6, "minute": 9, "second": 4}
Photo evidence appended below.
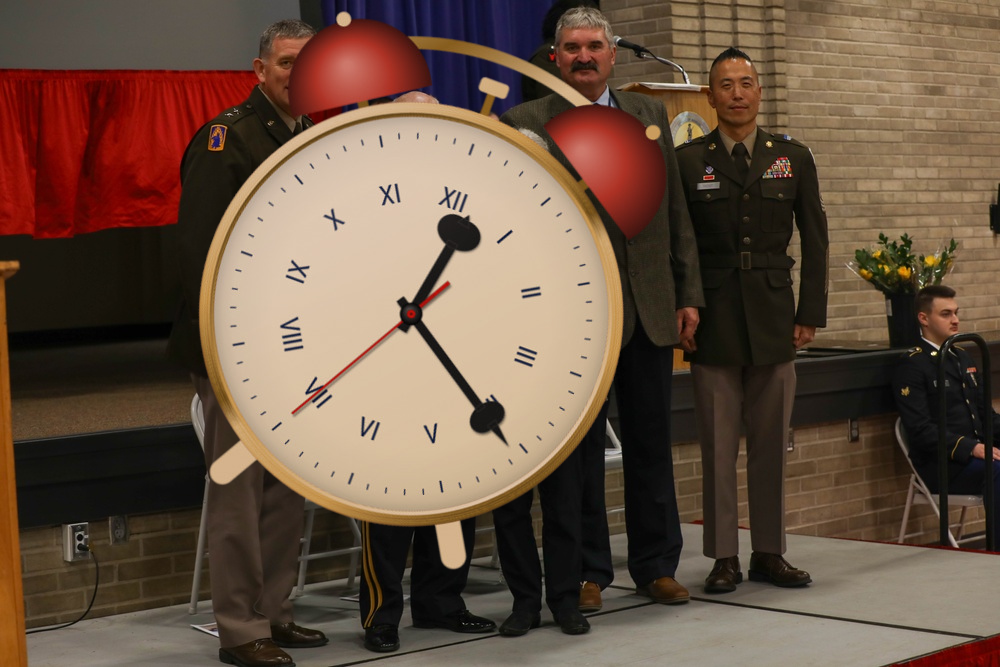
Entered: {"hour": 12, "minute": 20, "second": 35}
